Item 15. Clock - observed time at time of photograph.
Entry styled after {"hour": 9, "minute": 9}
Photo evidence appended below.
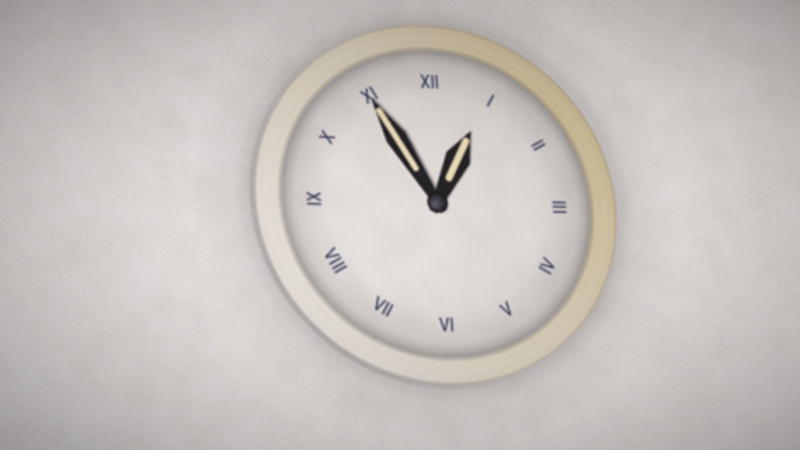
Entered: {"hour": 12, "minute": 55}
